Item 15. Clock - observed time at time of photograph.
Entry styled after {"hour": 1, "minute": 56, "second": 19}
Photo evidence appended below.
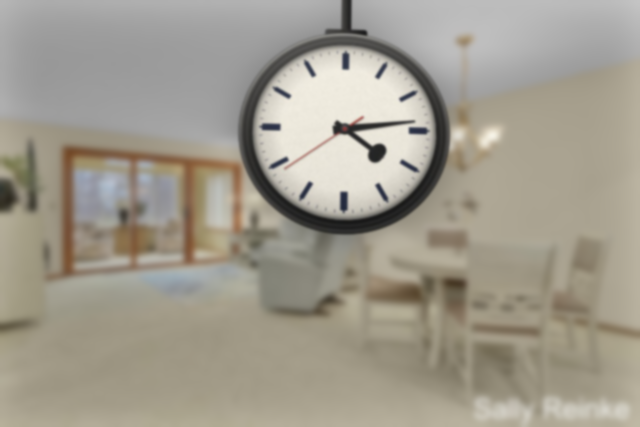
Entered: {"hour": 4, "minute": 13, "second": 39}
